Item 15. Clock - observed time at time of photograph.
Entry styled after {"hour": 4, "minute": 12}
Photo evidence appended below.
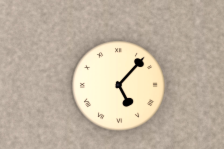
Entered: {"hour": 5, "minute": 7}
